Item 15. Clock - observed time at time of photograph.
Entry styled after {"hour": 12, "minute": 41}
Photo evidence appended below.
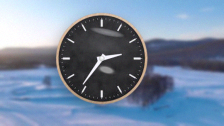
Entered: {"hour": 2, "minute": 36}
